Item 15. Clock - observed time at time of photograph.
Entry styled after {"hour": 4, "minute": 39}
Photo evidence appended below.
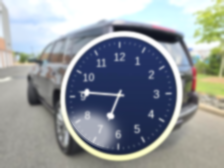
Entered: {"hour": 6, "minute": 46}
